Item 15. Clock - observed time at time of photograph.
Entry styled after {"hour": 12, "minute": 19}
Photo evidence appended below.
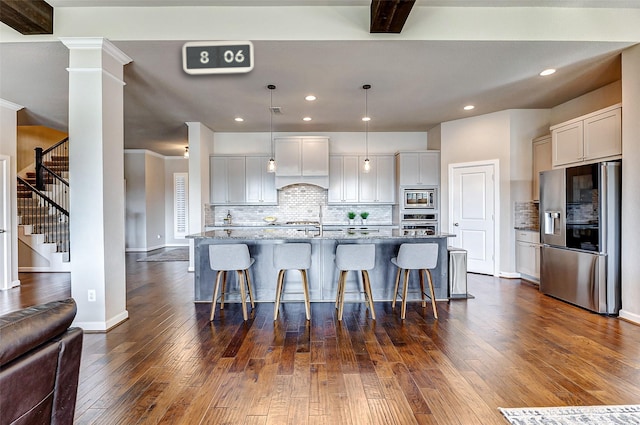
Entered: {"hour": 8, "minute": 6}
